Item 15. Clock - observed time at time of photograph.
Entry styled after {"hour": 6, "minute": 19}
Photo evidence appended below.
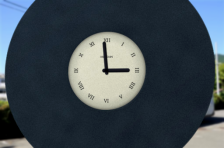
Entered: {"hour": 2, "minute": 59}
